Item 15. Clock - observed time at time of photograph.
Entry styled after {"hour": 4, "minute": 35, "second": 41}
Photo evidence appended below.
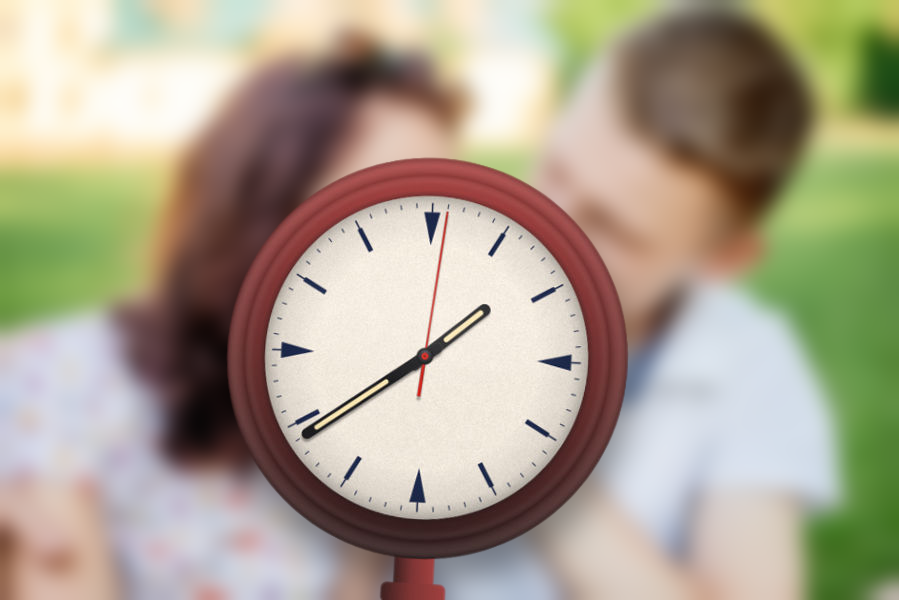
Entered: {"hour": 1, "minute": 39, "second": 1}
